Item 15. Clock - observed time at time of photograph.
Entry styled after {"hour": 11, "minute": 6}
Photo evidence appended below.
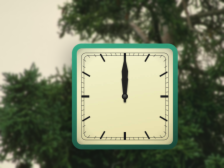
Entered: {"hour": 12, "minute": 0}
